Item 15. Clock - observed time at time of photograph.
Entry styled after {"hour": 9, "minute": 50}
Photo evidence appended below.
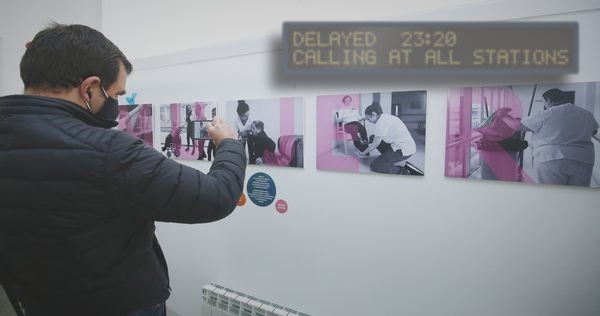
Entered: {"hour": 23, "minute": 20}
